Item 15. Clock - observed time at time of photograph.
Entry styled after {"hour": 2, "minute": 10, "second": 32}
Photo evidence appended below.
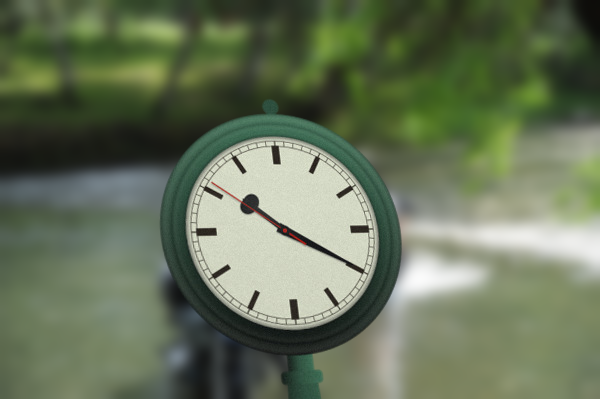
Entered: {"hour": 10, "minute": 19, "second": 51}
